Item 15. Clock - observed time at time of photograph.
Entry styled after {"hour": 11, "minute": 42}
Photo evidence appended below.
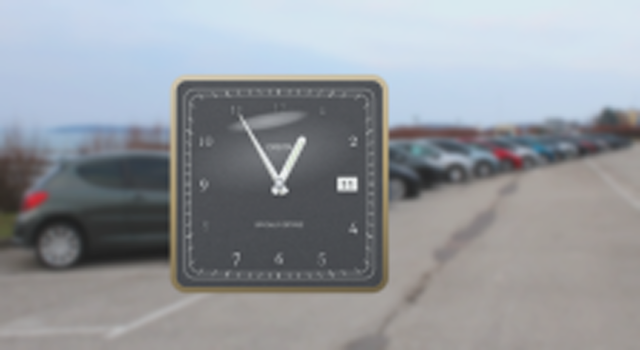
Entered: {"hour": 12, "minute": 55}
